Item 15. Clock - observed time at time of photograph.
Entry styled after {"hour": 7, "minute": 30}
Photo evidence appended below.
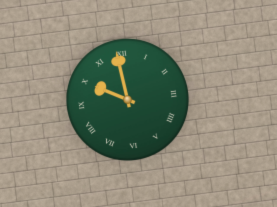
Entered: {"hour": 9, "minute": 59}
